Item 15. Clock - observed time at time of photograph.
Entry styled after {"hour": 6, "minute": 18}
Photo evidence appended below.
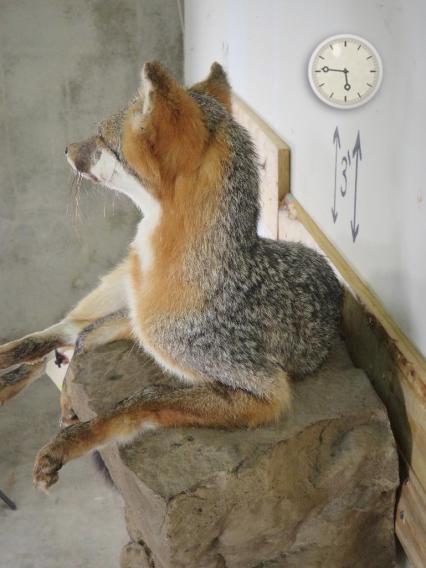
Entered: {"hour": 5, "minute": 46}
